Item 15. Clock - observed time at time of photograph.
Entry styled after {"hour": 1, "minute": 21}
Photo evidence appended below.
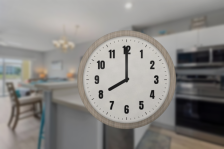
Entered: {"hour": 8, "minute": 0}
